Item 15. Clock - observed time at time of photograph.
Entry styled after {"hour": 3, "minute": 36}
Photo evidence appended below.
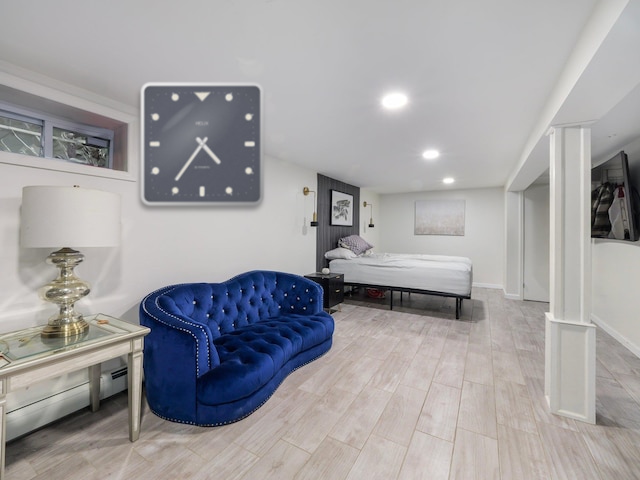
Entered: {"hour": 4, "minute": 36}
